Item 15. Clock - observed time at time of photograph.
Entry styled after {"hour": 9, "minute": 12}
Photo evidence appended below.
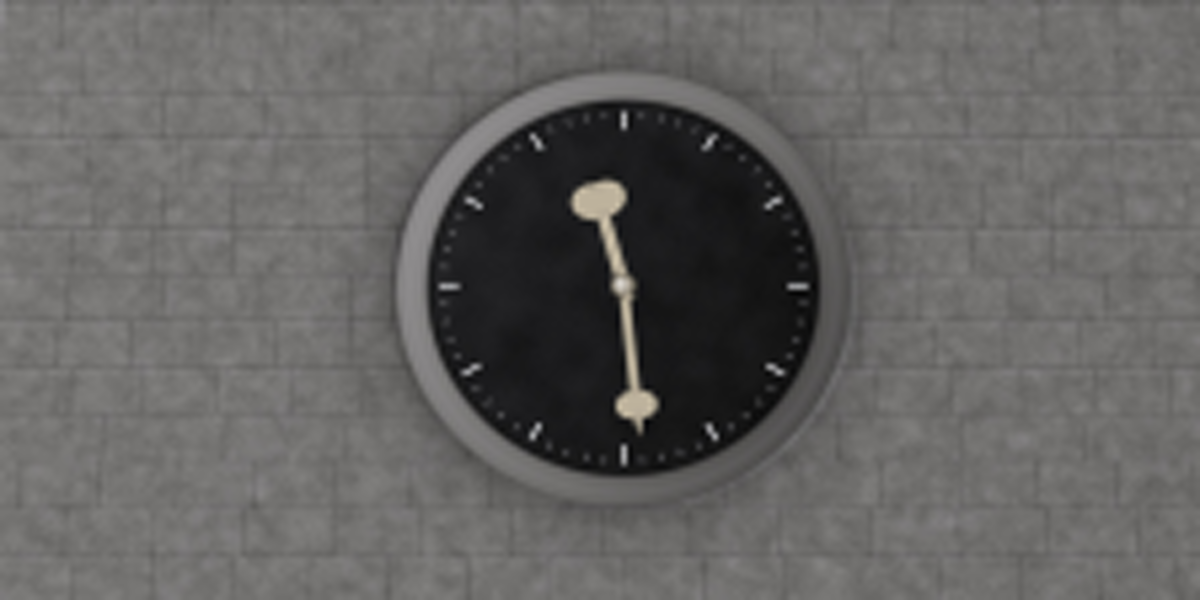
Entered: {"hour": 11, "minute": 29}
